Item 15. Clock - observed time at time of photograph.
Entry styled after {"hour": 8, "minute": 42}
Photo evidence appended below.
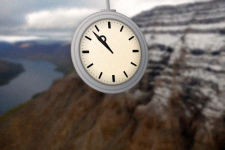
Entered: {"hour": 10, "minute": 53}
